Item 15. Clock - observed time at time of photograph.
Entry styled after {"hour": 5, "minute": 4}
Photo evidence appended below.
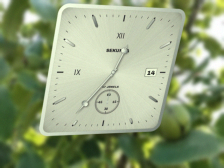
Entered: {"hour": 12, "minute": 36}
